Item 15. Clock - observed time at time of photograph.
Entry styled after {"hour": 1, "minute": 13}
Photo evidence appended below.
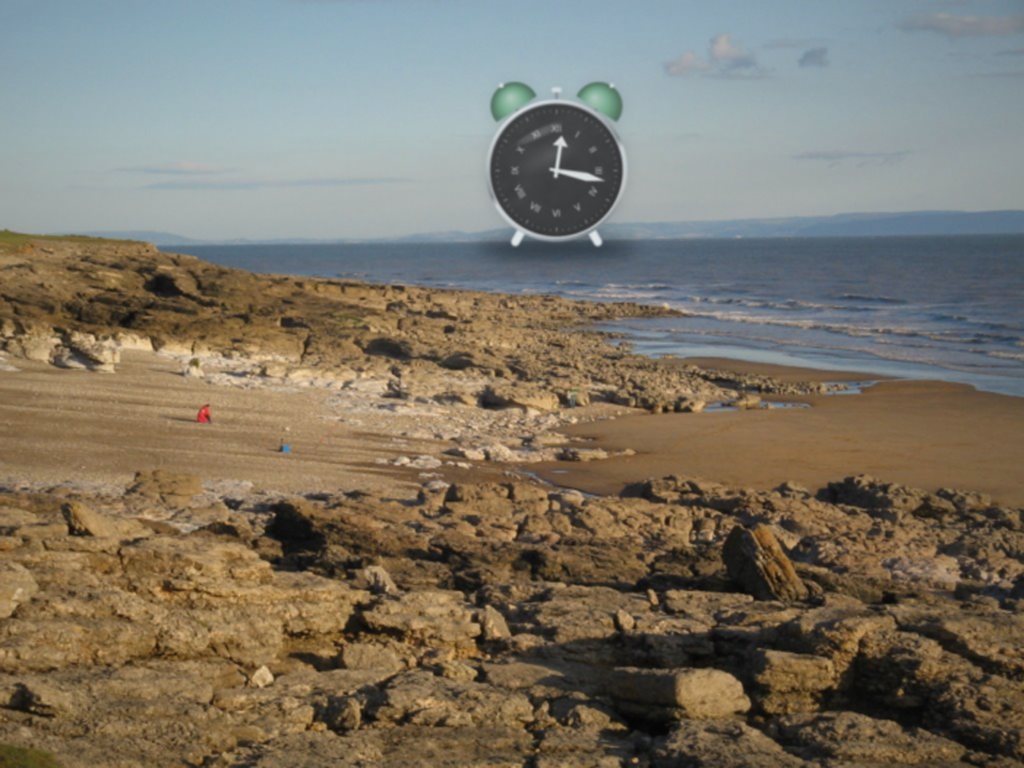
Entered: {"hour": 12, "minute": 17}
